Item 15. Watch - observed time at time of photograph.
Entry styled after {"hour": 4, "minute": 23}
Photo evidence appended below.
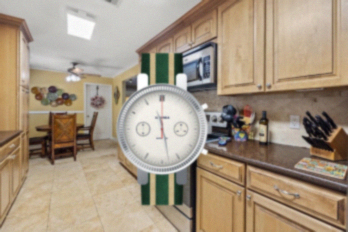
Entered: {"hour": 11, "minute": 28}
